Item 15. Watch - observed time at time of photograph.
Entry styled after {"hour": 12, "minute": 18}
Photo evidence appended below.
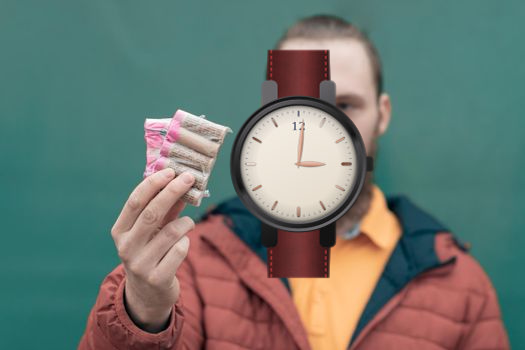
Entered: {"hour": 3, "minute": 1}
